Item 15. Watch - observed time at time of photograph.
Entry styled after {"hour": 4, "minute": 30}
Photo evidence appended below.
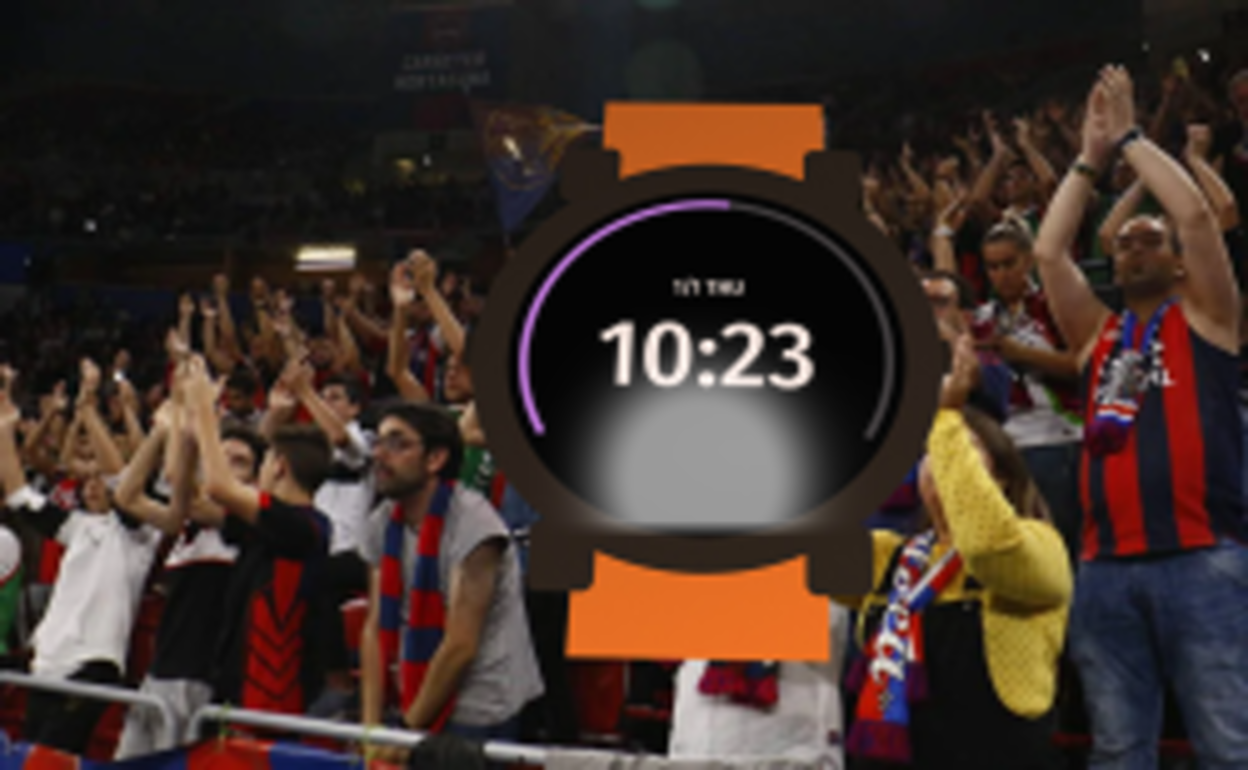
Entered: {"hour": 10, "minute": 23}
